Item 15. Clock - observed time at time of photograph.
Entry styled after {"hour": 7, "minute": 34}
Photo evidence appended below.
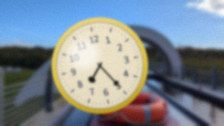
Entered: {"hour": 7, "minute": 25}
